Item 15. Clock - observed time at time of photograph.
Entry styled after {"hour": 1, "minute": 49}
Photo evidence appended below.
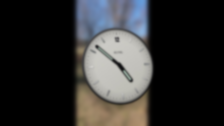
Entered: {"hour": 4, "minute": 52}
